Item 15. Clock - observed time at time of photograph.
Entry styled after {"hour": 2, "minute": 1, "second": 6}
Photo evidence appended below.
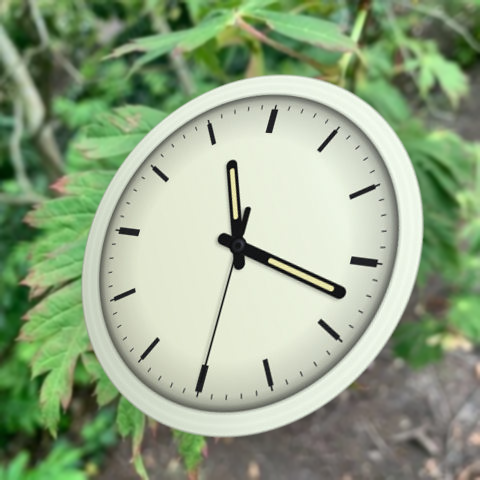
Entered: {"hour": 11, "minute": 17, "second": 30}
